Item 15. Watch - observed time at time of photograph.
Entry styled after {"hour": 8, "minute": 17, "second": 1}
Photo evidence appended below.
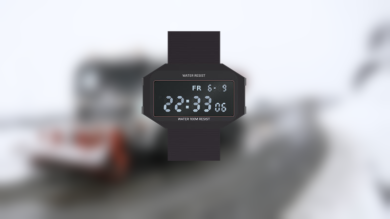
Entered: {"hour": 22, "minute": 33, "second": 6}
